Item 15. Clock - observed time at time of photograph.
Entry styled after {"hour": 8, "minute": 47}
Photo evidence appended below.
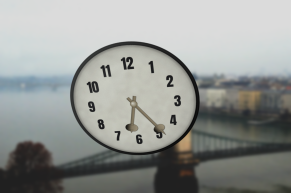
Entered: {"hour": 6, "minute": 24}
